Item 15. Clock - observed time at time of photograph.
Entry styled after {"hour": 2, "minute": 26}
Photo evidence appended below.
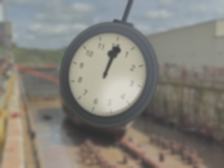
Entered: {"hour": 12, "minute": 1}
